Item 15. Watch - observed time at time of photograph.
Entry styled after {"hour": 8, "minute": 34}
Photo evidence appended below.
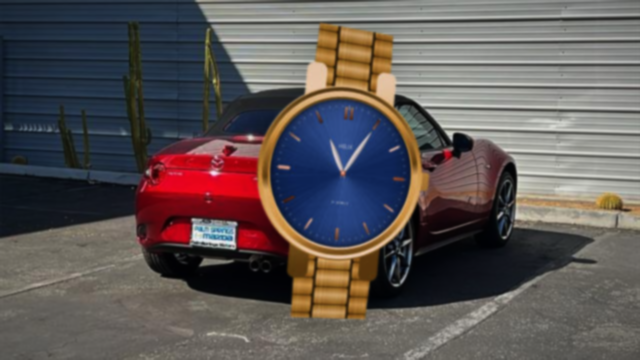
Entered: {"hour": 11, "minute": 5}
